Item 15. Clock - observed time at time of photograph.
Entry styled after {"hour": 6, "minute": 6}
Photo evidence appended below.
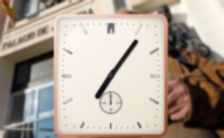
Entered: {"hour": 7, "minute": 6}
